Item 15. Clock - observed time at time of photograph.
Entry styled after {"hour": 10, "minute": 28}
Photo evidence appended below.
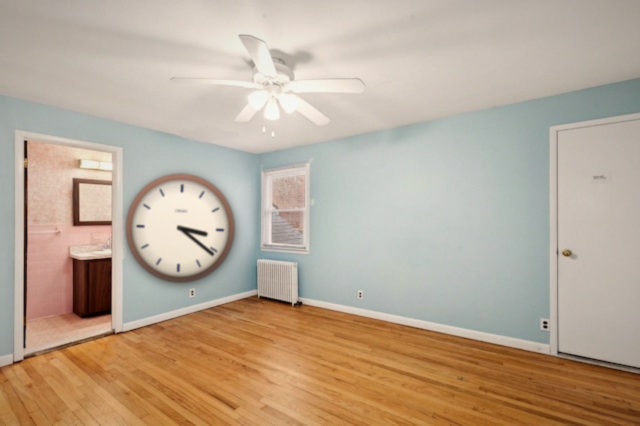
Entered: {"hour": 3, "minute": 21}
